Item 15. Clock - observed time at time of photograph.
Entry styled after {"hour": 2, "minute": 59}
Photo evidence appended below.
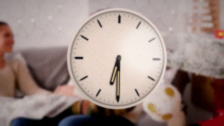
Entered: {"hour": 6, "minute": 30}
